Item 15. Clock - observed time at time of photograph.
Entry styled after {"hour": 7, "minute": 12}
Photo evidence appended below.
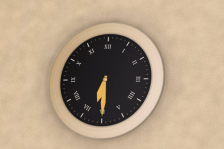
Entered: {"hour": 6, "minute": 30}
